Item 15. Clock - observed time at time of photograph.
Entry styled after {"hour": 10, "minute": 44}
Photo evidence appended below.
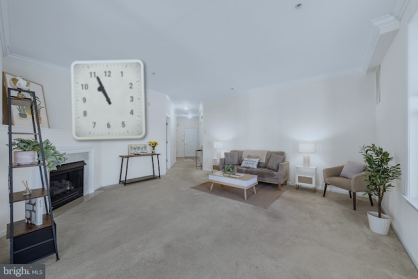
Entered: {"hour": 10, "minute": 56}
